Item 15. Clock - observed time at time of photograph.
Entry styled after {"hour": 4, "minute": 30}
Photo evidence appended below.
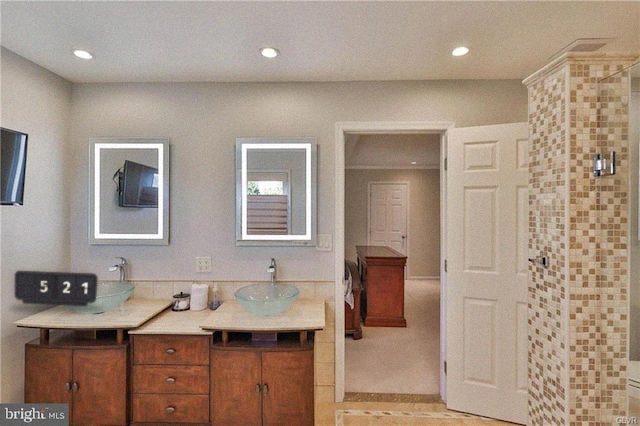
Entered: {"hour": 5, "minute": 21}
